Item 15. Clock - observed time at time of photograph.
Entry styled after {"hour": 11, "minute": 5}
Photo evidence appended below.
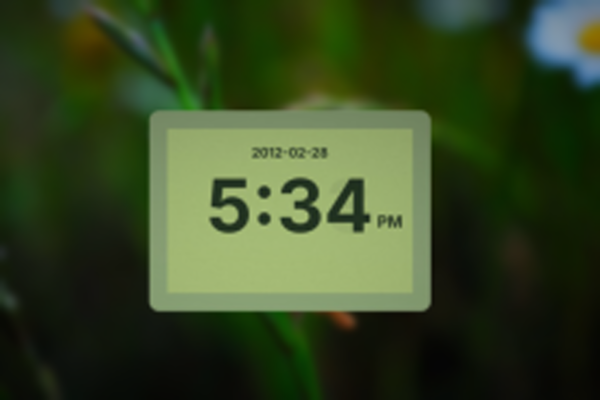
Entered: {"hour": 5, "minute": 34}
